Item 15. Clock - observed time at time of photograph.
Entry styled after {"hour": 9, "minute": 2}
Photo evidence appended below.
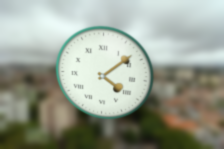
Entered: {"hour": 4, "minute": 8}
